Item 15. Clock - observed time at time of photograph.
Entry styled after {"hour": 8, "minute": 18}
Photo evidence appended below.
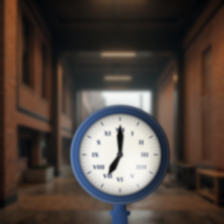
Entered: {"hour": 7, "minute": 0}
